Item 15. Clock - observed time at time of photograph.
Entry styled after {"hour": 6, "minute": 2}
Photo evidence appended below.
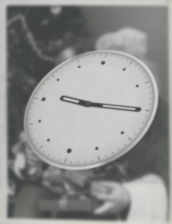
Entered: {"hour": 9, "minute": 15}
